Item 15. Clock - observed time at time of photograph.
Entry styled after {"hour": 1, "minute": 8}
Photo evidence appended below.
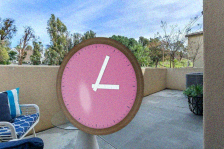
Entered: {"hour": 3, "minute": 4}
